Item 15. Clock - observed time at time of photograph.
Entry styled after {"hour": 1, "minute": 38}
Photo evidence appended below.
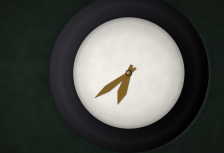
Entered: {"hour": 6, "minute": 39}
